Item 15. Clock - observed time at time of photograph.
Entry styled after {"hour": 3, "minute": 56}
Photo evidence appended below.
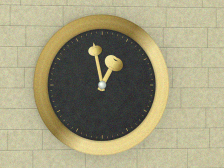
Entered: {"hour": 12, "minute": 58}
